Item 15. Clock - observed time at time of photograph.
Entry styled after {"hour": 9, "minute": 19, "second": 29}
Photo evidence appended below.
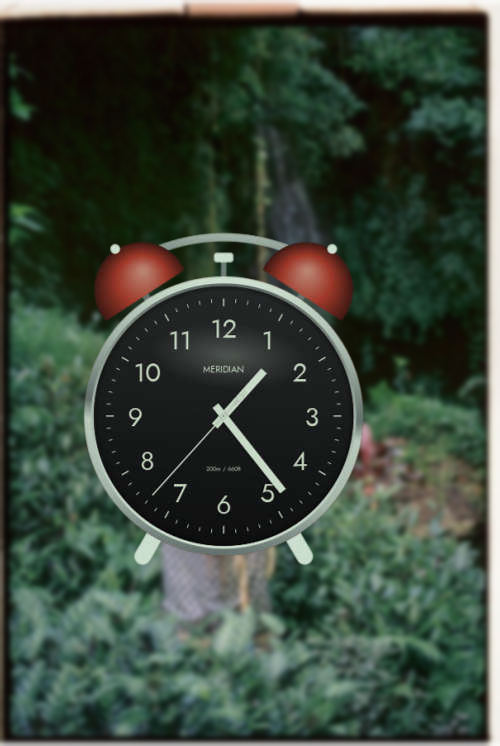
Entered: {"hour": 1, "minute": 23, "second": 37}
